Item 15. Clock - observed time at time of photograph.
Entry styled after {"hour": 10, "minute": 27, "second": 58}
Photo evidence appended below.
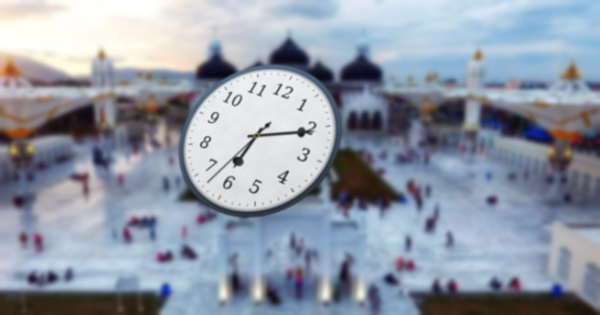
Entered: {"hour": 6, "minute": 10, "second": 33}
